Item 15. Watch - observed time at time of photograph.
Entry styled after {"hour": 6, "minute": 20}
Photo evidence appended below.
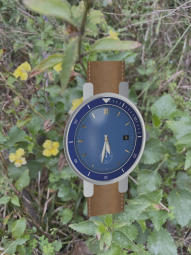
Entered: {"hour": 5, "minute": 32}
